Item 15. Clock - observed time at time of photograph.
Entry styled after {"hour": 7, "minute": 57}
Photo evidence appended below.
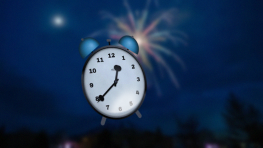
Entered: {"hour": 12, "minute": 39}
